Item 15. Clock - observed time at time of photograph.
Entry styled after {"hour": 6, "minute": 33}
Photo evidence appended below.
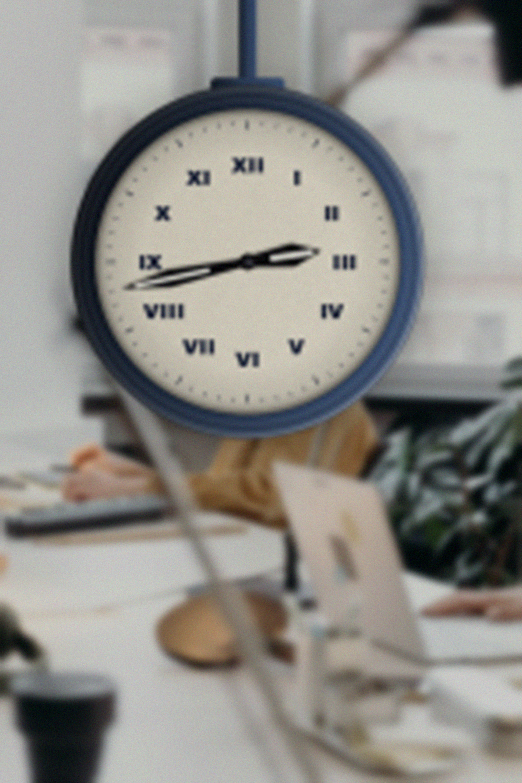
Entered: {"hour": 2, "minute": 43}
